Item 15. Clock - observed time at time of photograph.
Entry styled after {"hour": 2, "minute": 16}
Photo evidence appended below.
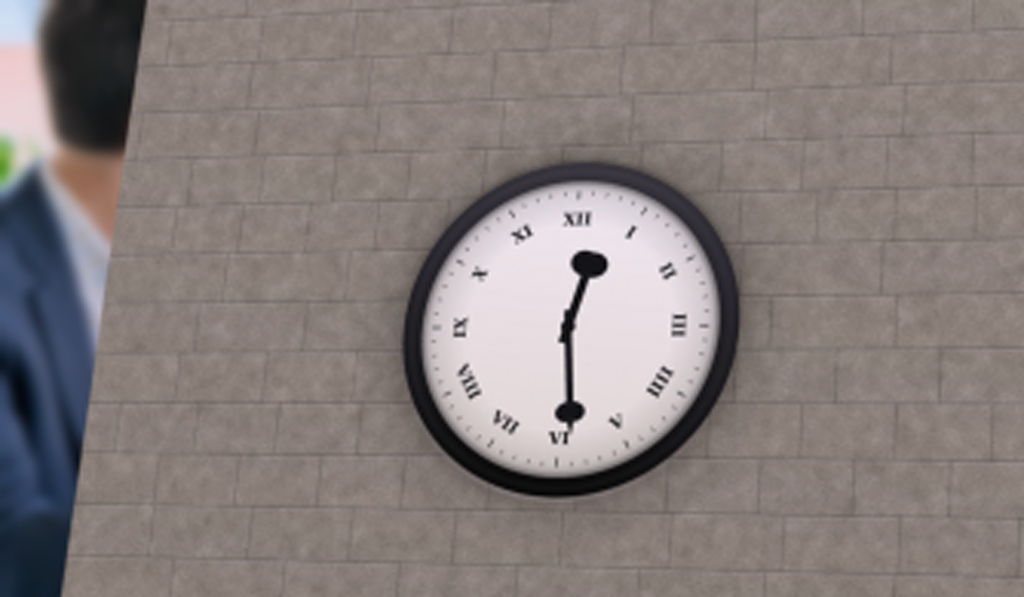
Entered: {"hour": 12, "minute": 29}
